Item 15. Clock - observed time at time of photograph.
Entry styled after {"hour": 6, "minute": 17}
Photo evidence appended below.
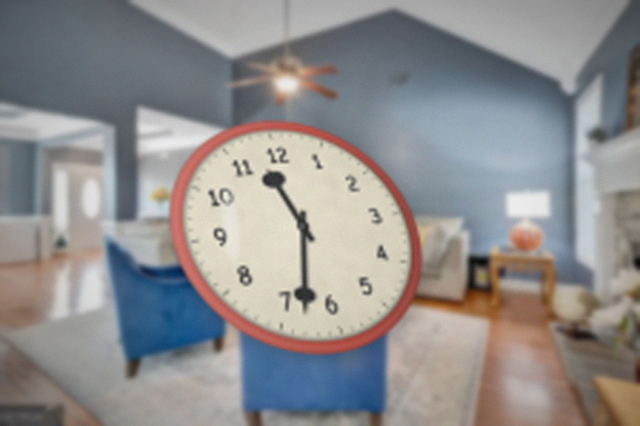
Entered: {"hour": 11, "minute": 33}
